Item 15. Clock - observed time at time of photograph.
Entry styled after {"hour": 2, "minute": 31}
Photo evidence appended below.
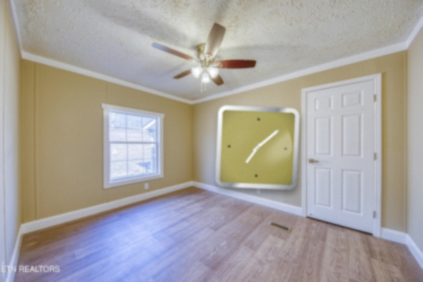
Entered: {"hour": 7, "minute": 8}
